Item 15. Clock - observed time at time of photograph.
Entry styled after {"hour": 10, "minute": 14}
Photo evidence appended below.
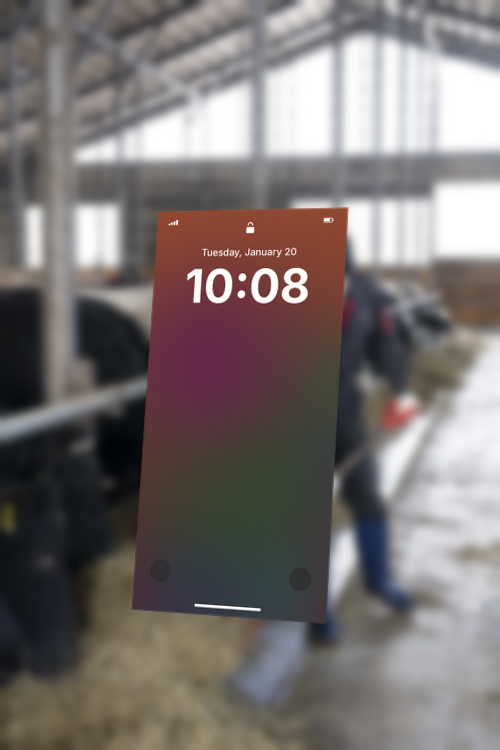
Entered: {"hour": 10, "minute": 8}
